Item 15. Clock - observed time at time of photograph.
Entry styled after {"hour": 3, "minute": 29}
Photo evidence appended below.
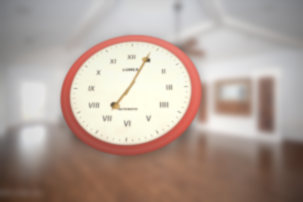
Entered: {"hour": 7, "minute": 4}
